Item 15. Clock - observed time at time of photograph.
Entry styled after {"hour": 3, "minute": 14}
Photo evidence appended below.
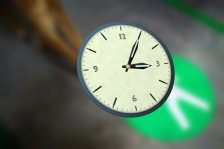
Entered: {"hour": 3, "minute": 5}
